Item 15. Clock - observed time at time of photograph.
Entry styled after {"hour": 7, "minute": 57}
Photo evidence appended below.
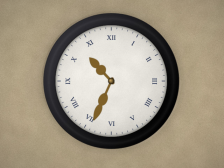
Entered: {"hour": 10, "minute": 34}
